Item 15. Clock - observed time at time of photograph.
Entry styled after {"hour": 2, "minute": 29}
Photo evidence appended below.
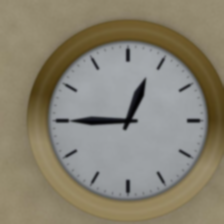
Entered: {"hour": 12, "minute": 45}
